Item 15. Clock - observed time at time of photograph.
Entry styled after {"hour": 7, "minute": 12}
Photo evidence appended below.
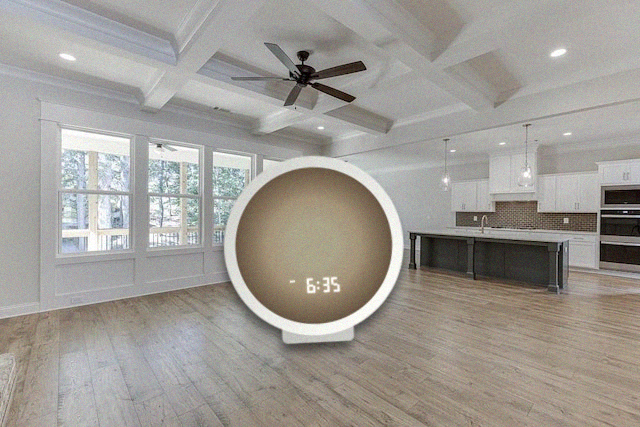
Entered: {"hour": 6, "minute": 35}
